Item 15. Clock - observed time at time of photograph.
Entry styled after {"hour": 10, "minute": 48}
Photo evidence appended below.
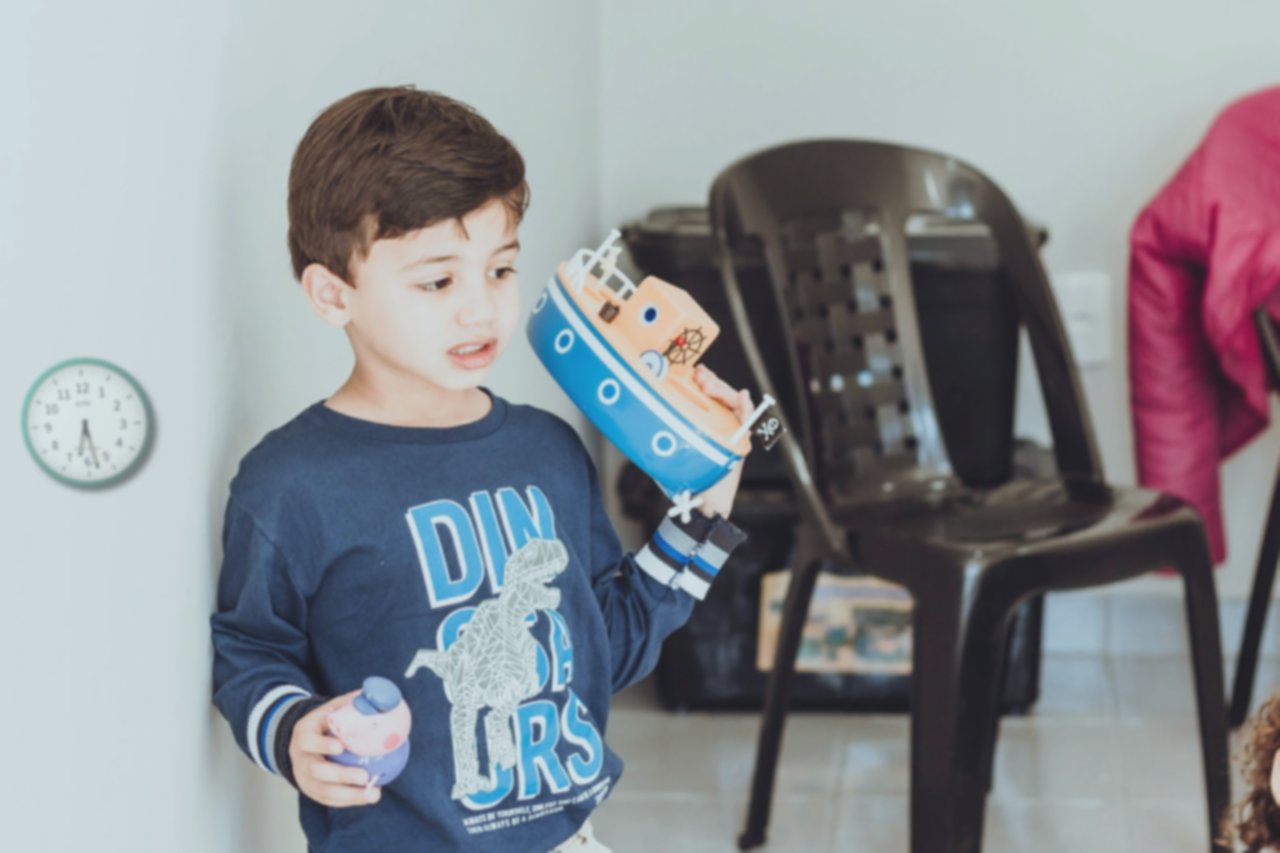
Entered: {"hour": 6, "minute": 28}
